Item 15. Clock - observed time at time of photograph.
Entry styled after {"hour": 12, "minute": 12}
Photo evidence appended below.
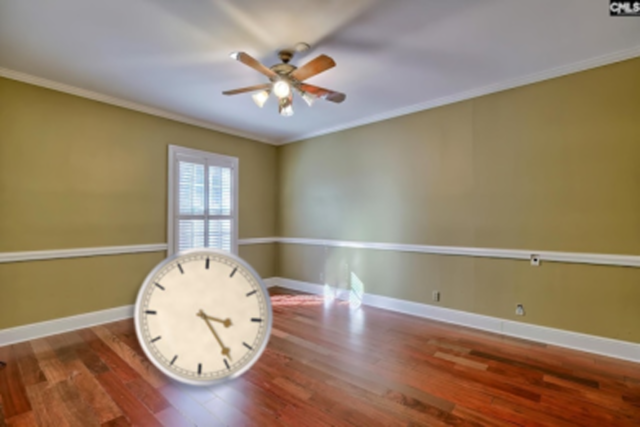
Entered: {"hour": 3, "minute": 24}
